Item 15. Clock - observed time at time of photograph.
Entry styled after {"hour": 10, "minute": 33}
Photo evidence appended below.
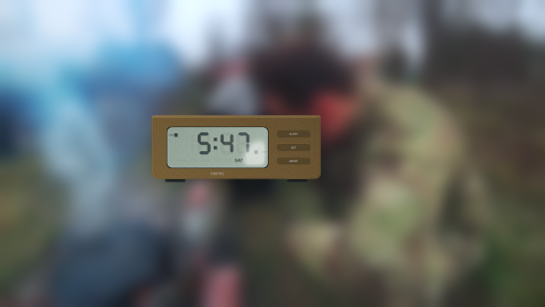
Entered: {"hour": 5, "minute": 47}
